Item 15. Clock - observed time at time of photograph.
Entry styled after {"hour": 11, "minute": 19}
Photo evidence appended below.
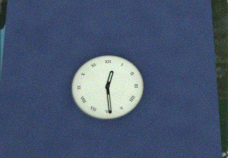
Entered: {"hour": 12, "minute": 29}
